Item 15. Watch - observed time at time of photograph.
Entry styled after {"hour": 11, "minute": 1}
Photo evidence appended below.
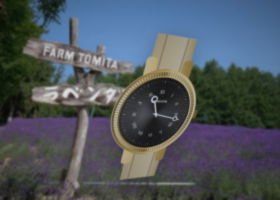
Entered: {"hour": 11, "minute": 17}
